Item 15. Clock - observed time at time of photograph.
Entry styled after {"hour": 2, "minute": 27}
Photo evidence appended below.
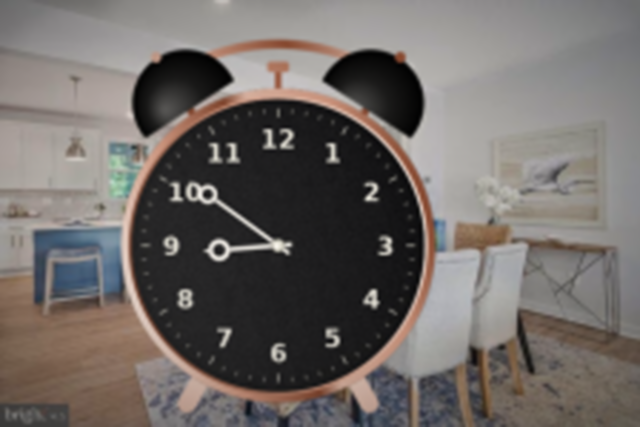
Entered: {"hour": 8, "minute": 51}
